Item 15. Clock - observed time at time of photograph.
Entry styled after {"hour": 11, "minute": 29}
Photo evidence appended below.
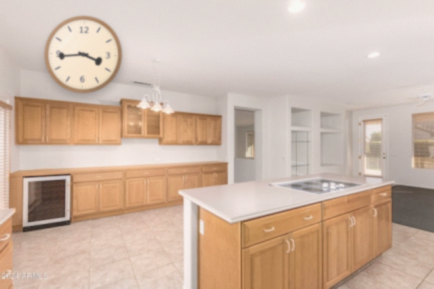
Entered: {"hour": 3, "minute": 44}
